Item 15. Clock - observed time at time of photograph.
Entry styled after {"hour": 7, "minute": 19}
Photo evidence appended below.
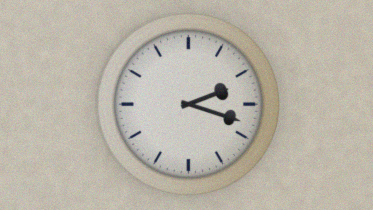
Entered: {"hour": 2, "minute": 18}
